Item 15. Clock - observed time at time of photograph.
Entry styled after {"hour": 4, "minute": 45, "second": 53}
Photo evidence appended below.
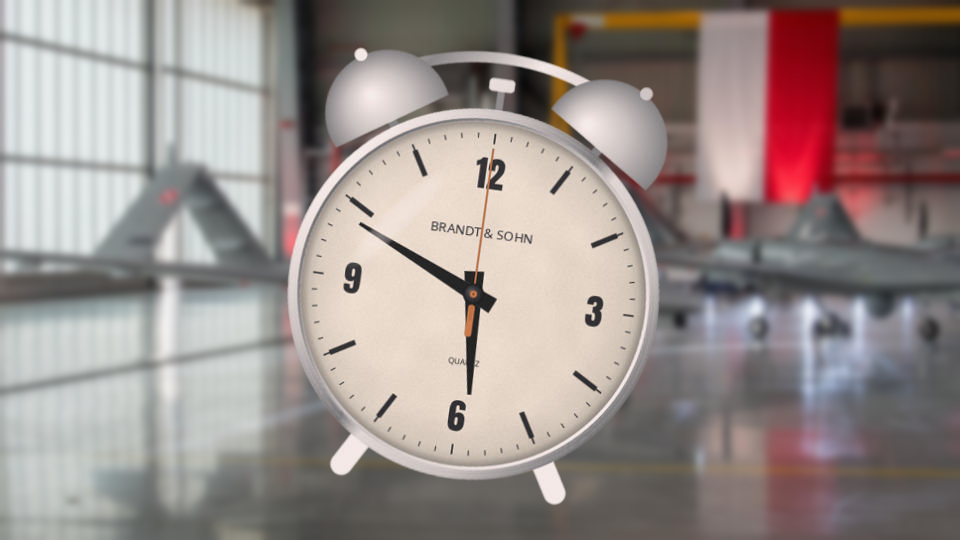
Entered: {"hour": 5, "minute": 49, "second": 0}
